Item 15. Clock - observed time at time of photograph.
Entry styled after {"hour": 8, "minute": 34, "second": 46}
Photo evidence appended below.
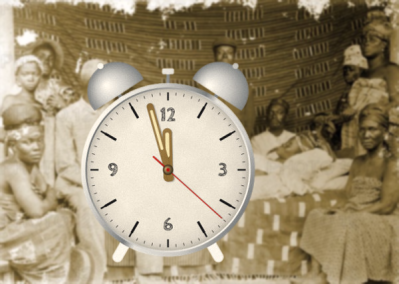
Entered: {"hour": 11, "minute": 57, "second": 22}
